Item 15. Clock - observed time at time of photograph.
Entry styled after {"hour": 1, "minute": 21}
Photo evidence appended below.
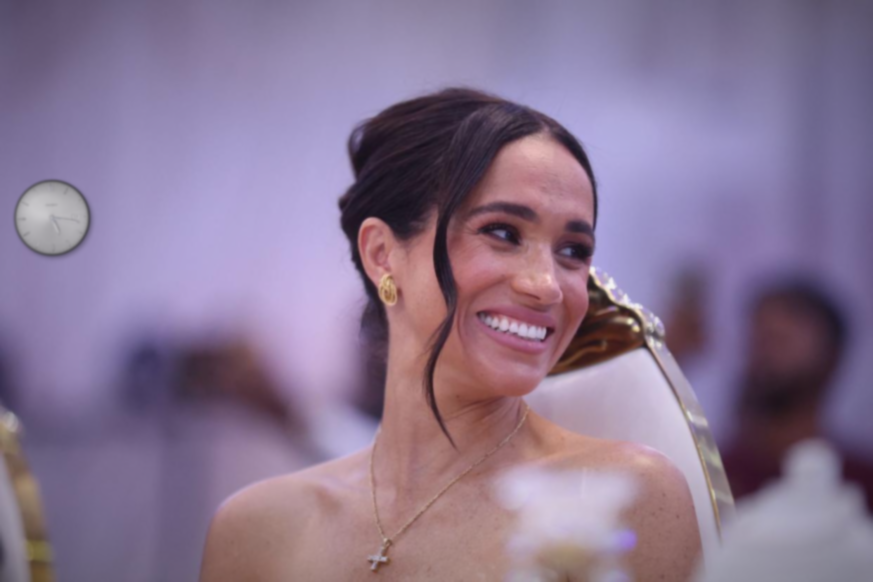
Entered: {"hour": 5, "minute": 17}
